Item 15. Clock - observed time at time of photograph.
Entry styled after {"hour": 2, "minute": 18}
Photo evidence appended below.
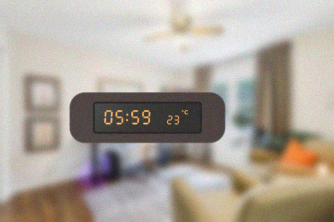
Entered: {"hour": 5, "minute": 59}
